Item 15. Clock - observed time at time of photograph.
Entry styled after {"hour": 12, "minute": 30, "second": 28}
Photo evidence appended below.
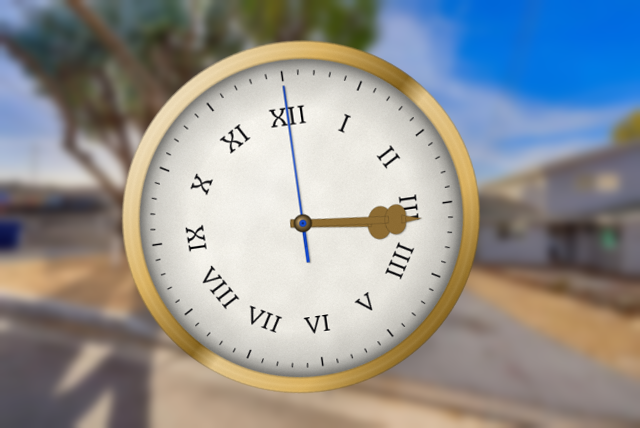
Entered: {"hour": 3, "minute": 16, "second": 0}
